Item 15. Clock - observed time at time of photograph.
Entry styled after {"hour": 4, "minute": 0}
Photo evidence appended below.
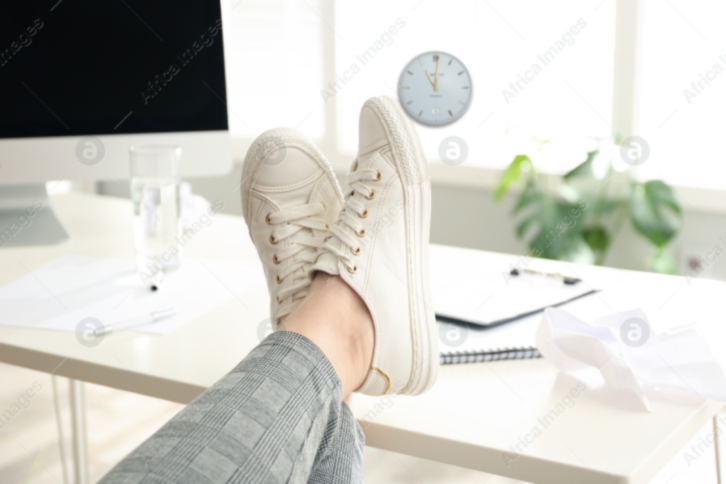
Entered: {"hour": 11, "minute": 1}
